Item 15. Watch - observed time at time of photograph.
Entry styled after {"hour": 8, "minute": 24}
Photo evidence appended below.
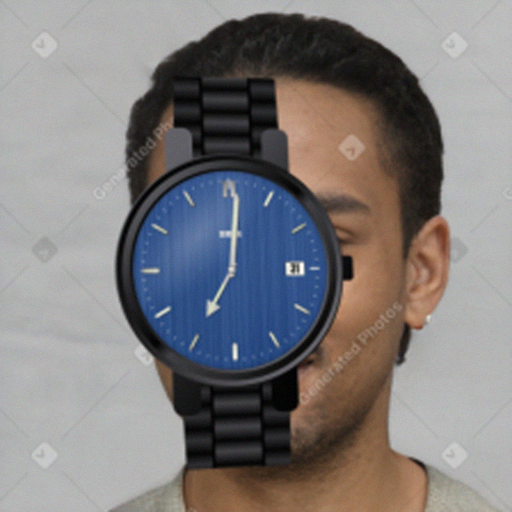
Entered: {"hour": 7, "minute": 1}
